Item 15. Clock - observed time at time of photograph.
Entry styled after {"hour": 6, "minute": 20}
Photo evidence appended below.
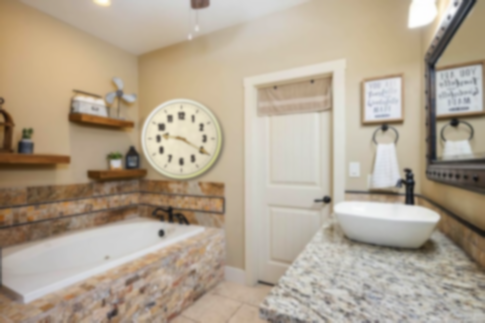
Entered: {"hour": 9, "minute": 20}
